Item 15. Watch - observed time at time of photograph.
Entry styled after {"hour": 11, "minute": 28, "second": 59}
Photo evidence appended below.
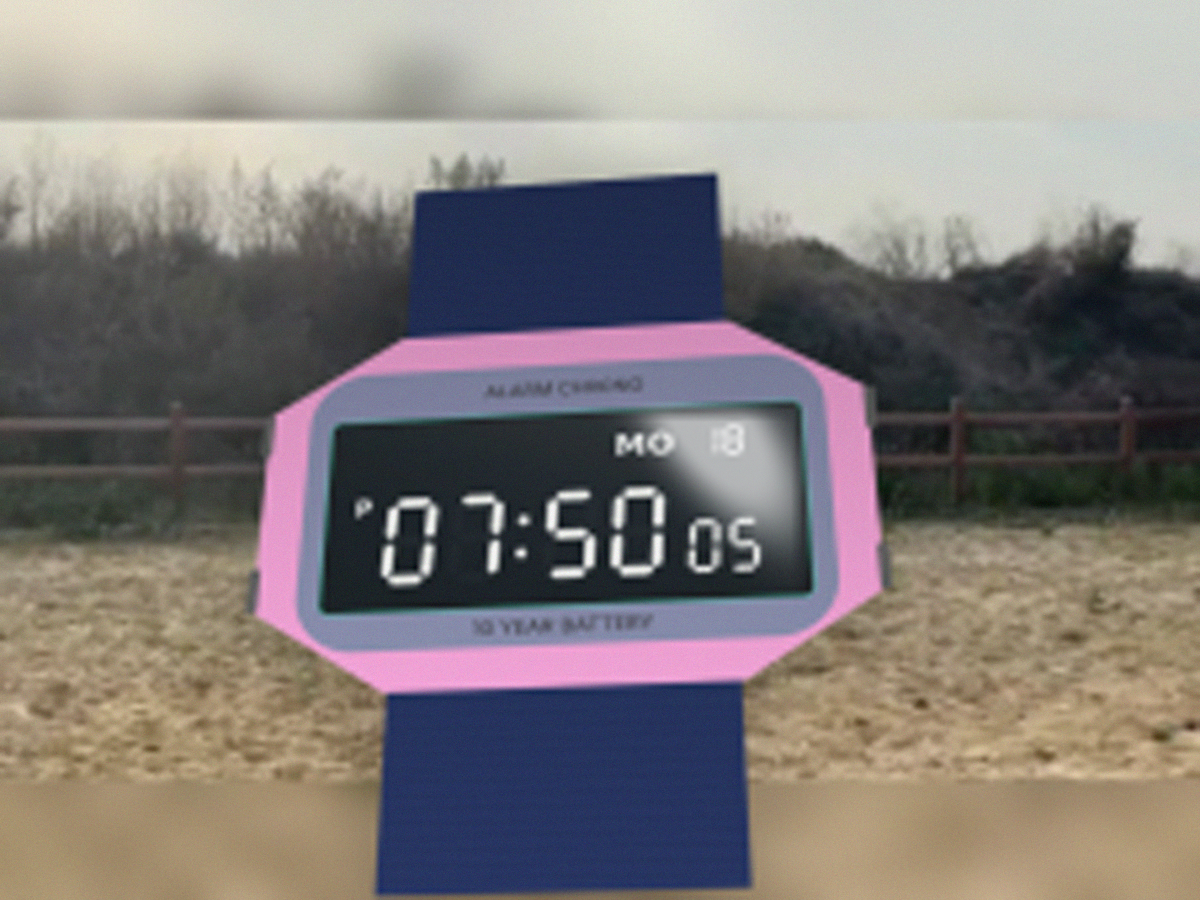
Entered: {"hour": 7, "minute": 50, "second": 5}
